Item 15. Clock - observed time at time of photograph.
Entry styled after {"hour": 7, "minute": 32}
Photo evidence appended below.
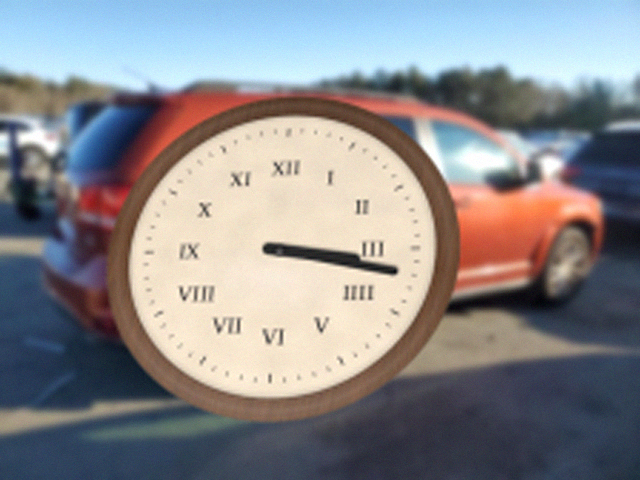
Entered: {"hour": 3, "minute": 17}
